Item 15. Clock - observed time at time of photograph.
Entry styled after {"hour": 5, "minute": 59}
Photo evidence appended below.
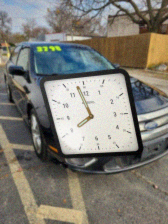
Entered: {"hour": 7, "minute": 58}
